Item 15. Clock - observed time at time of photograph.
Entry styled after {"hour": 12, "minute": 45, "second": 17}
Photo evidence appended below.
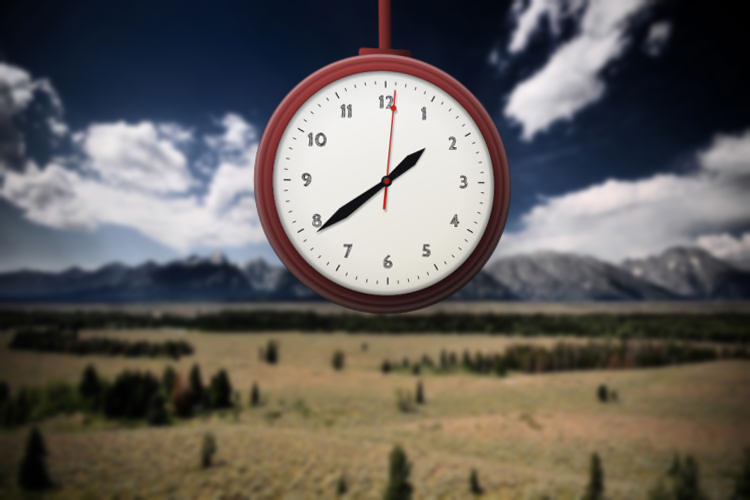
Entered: {"hour": 1, "minute": 39, "second": 1}
